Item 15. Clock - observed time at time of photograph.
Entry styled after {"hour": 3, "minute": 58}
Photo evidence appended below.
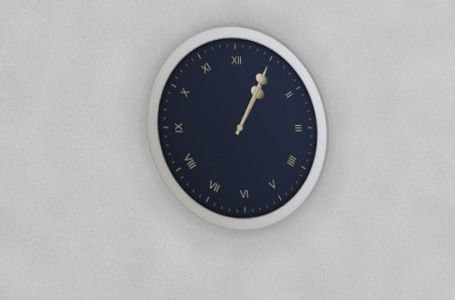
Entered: {"hour": 1, "minute": 5}
